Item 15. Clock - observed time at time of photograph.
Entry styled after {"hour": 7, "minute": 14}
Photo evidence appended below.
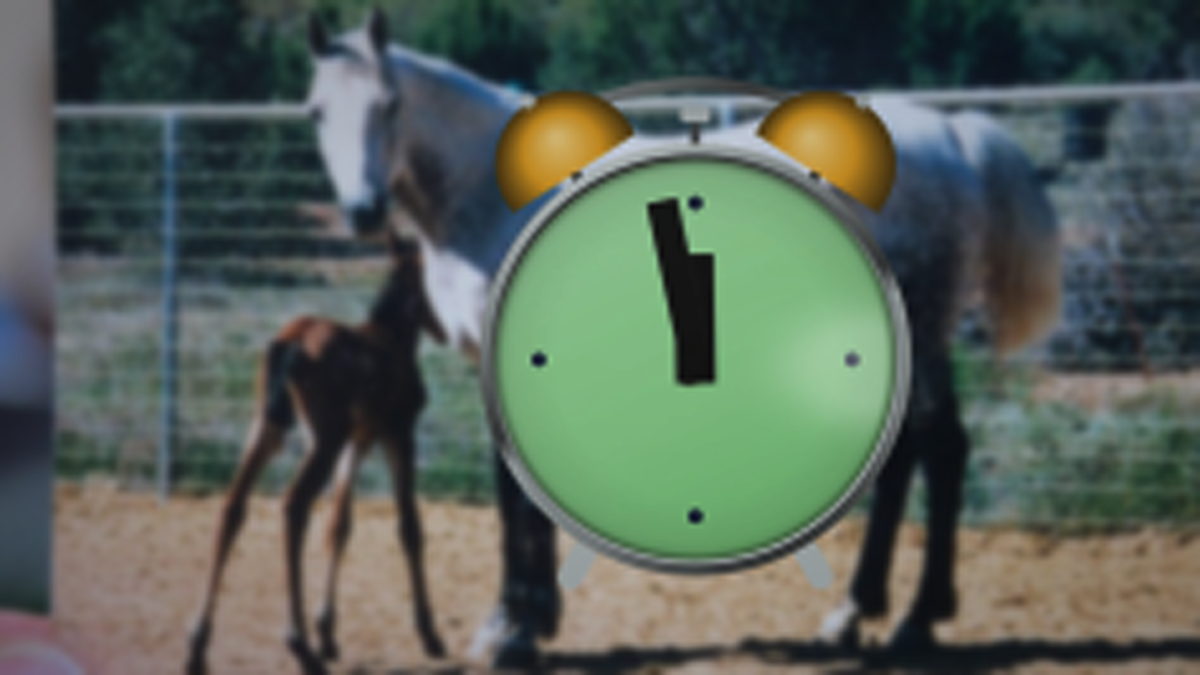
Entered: {"hour": 11, "minute": 58}
